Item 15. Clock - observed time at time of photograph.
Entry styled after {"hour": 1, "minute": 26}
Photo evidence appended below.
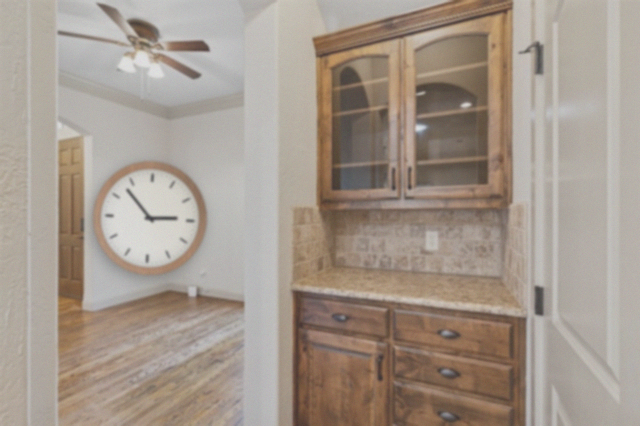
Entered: {"hour": 2, "minute": 53}
